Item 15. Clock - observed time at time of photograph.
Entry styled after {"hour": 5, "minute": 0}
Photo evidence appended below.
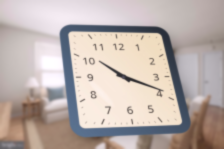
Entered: {"hour": 10, "minute": 19}
